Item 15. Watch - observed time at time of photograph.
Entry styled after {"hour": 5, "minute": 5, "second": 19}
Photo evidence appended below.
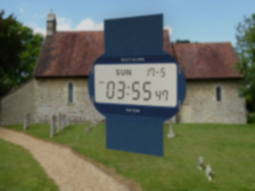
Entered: {"hour": 3, "minute": 55, "second": 47}
